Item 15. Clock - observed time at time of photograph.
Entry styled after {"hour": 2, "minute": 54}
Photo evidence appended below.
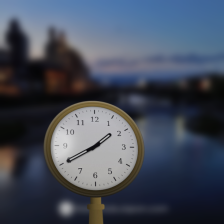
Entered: {"hour": 1, "minute": 40}
